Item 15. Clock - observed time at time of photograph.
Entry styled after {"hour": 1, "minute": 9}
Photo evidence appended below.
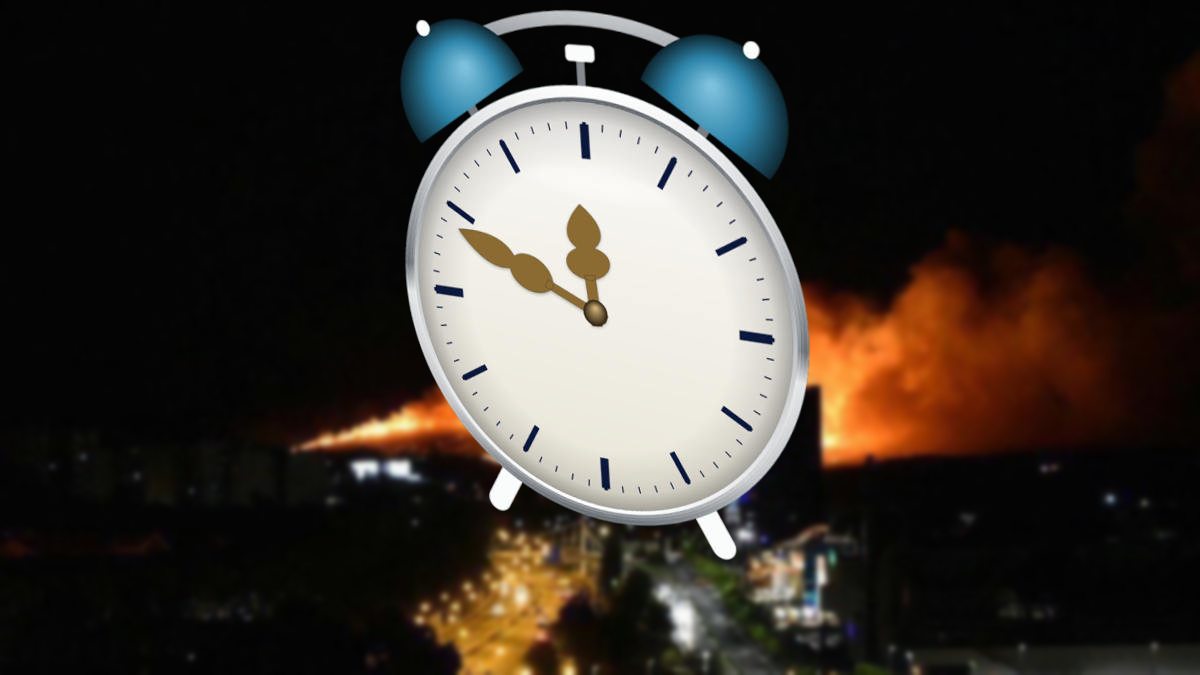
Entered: {"hour": 11, "minute": 49}
